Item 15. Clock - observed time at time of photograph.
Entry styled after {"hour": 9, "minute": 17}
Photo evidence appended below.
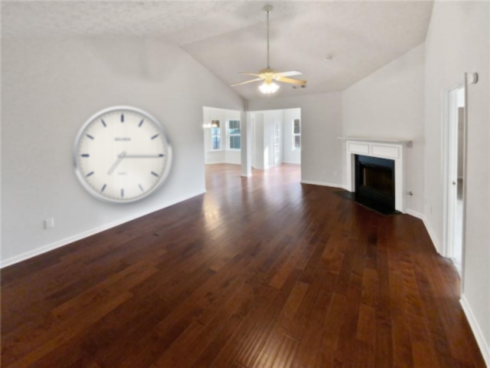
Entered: {"hour": 7, "minute": 15}
